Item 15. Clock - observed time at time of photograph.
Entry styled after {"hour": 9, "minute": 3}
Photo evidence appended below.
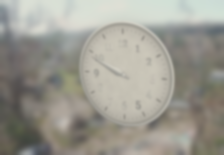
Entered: {"hour": 9, "minute": 49}
